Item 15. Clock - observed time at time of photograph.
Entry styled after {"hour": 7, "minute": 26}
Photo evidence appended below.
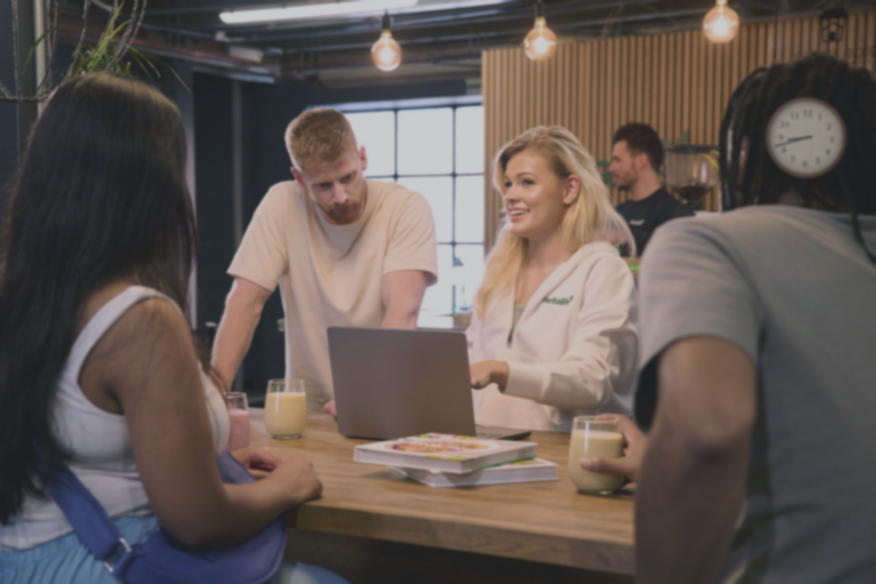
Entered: {"hour": 8, "minute": 42}
